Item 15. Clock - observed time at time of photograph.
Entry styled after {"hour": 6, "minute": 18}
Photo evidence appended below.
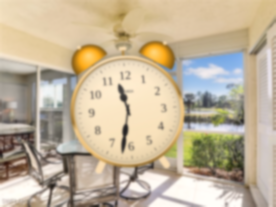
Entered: {"hour": 11, "minute": 32}
